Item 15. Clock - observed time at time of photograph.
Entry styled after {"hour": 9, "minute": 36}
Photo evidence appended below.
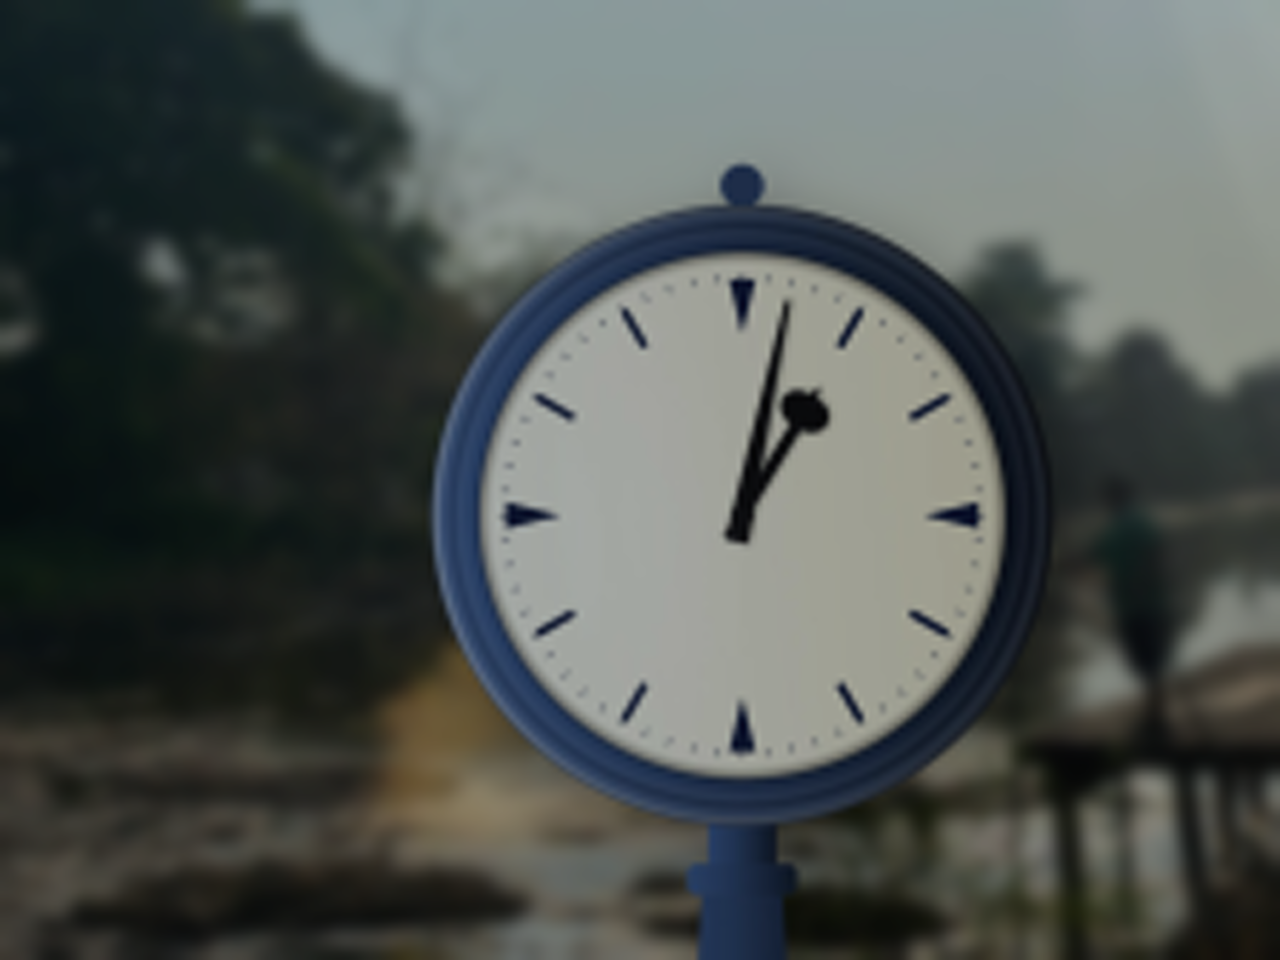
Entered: {"hour": 1, "minute": 2}
